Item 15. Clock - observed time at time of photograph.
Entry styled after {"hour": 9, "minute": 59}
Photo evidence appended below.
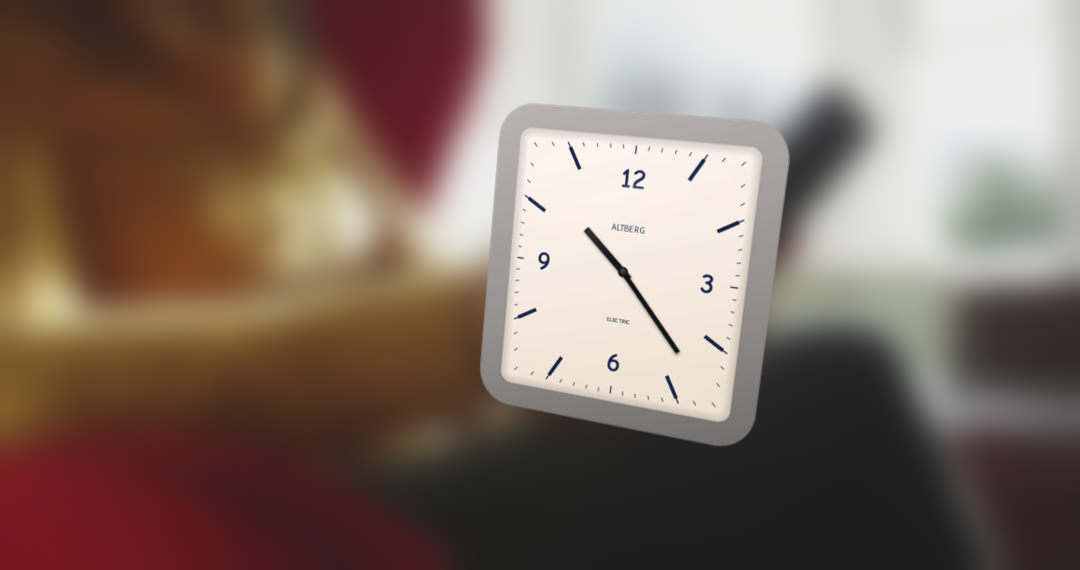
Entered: {"hour": 10, "minute": 23}
